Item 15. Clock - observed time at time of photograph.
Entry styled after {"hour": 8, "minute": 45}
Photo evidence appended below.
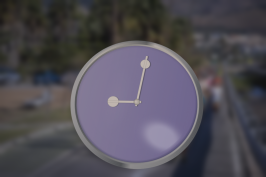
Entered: {"hour": 9, "minute": 2}
